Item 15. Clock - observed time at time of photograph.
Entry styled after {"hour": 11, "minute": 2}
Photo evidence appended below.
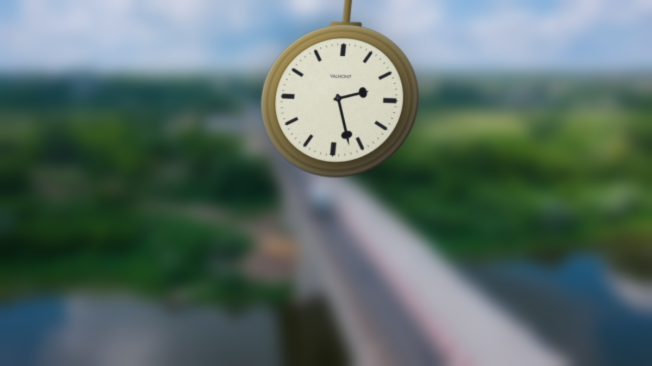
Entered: {"hour": 2, "minute": 27}
